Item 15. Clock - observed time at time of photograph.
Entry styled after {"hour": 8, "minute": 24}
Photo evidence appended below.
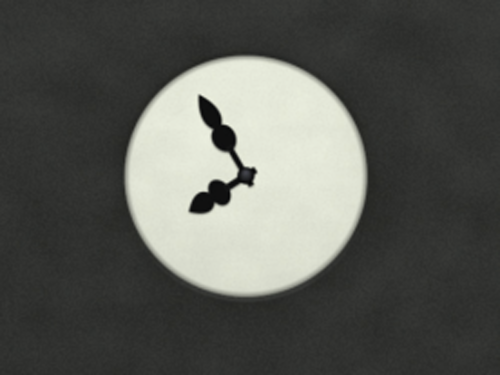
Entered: {"hour": 7, "minute": 55}
